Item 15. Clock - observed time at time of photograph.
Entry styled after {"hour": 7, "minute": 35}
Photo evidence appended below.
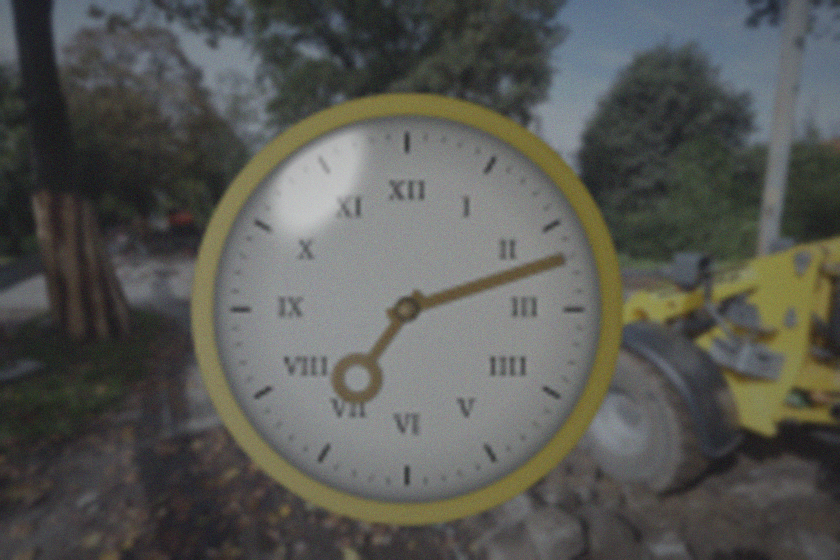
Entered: {"hour": 7, "minute": 12}
